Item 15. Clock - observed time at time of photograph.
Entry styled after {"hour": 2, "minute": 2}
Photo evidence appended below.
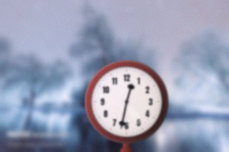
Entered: {"hour": 12, "minute": 32}
